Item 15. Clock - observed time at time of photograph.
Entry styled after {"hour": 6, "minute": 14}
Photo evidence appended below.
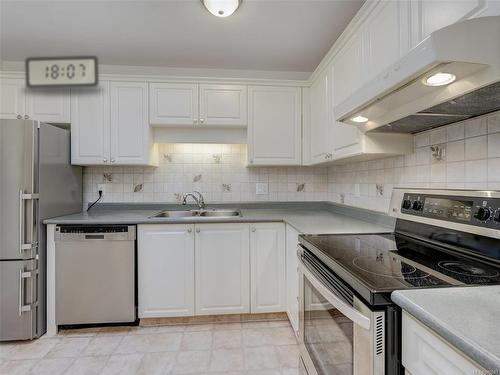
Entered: {"hour": 18, "minute": 7}
